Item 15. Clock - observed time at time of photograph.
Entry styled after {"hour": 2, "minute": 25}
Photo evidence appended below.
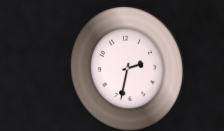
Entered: {"hour": 2, "minute": 33}
